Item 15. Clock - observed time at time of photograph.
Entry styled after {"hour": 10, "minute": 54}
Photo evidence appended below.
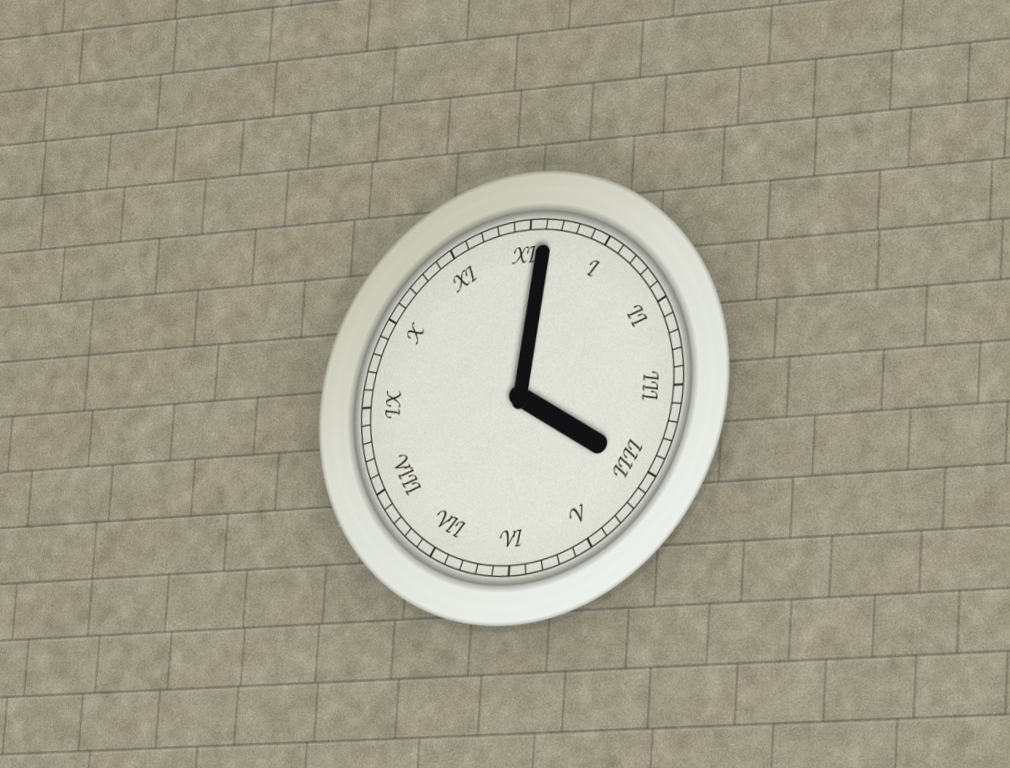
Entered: {"hour": 4, "minute": 1}
